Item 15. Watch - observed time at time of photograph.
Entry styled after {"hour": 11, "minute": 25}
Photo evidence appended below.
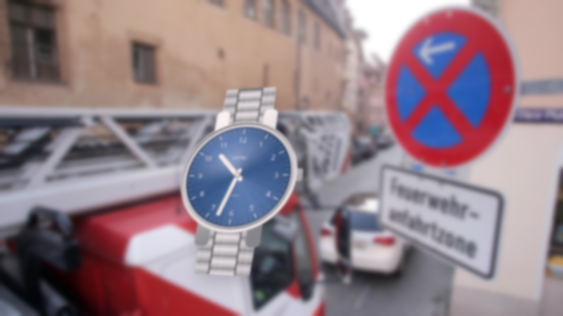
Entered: {"hour": 10, "minute": 33}
